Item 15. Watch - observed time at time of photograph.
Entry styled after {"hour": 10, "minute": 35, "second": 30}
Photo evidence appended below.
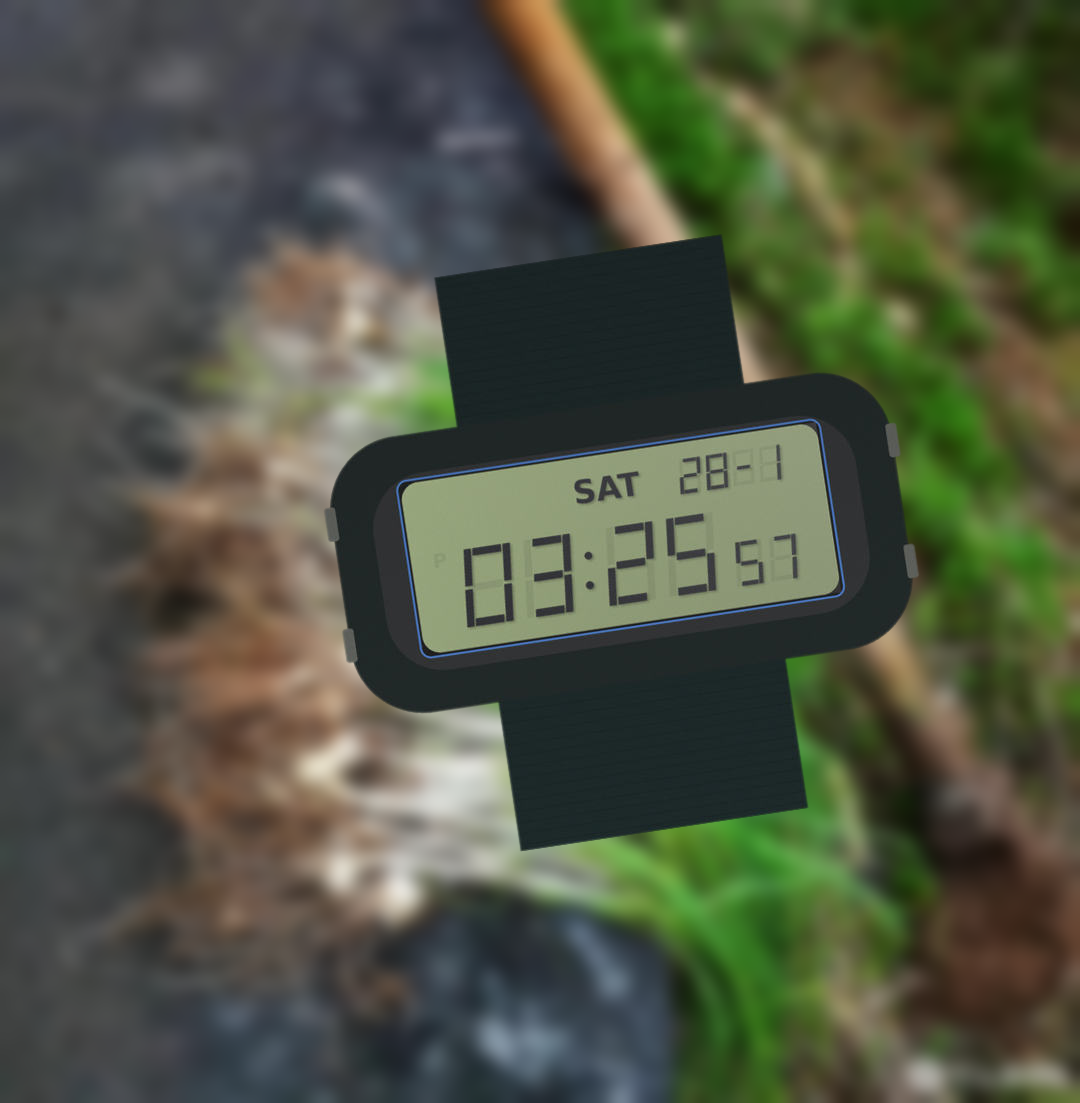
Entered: {"hour": 3, "minute": 25, "second": 57}
